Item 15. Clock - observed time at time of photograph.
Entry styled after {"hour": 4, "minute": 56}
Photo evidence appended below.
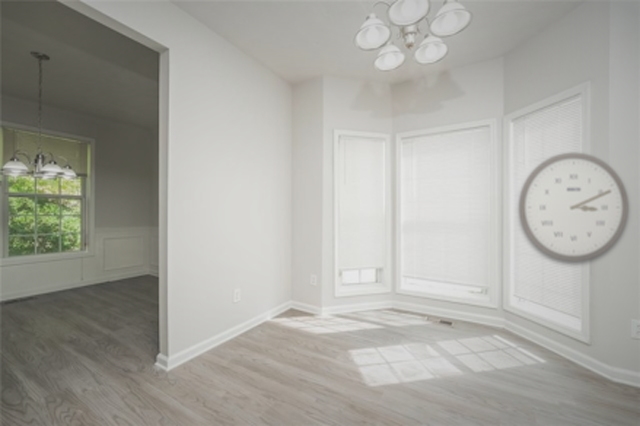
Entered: {"hour": 3, "minute": 11}
